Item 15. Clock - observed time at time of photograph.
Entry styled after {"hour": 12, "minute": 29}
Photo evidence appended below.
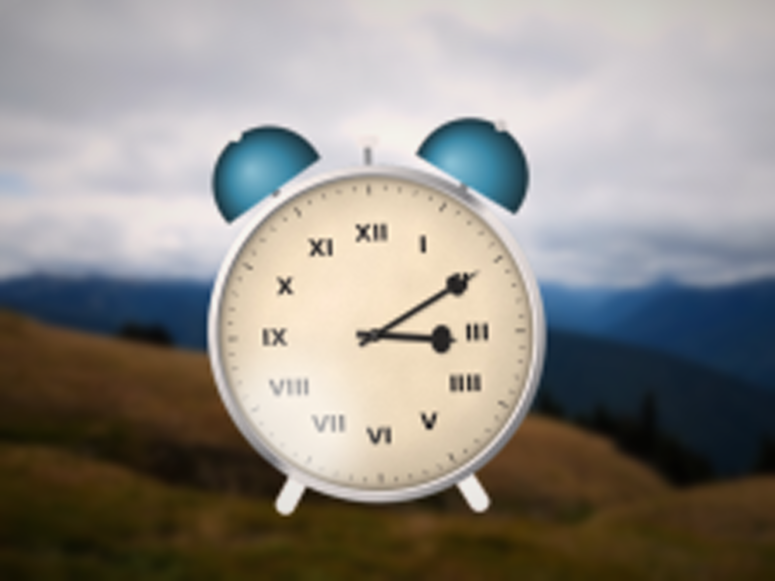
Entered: {"hour": 3, "minute": 10}
